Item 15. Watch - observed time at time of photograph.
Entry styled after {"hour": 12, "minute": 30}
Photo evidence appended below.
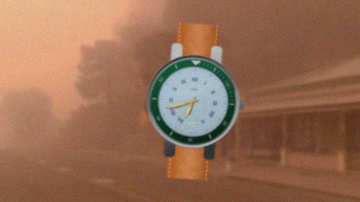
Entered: {"hour": 6, "minute": 42}
